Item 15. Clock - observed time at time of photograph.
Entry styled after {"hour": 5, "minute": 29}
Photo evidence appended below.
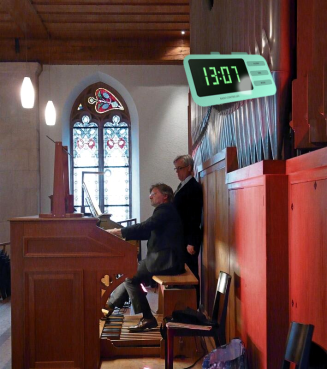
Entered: {"hour": 13, "minute": 7}
